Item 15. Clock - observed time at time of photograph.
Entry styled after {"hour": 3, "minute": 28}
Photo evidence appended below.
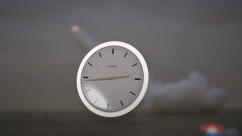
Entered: {"hour": 2, "minute": 44}
